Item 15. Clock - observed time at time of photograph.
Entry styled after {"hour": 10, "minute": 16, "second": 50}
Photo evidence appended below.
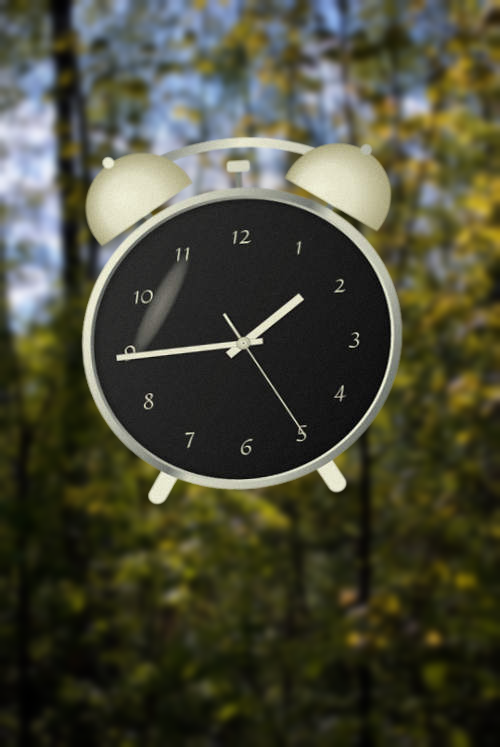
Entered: {"hour": 1, "minute": 44, "second": 25}
